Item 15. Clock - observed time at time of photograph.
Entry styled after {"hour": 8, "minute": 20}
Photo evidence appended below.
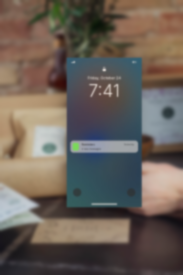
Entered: {"hour": 7, "minute": 41}
